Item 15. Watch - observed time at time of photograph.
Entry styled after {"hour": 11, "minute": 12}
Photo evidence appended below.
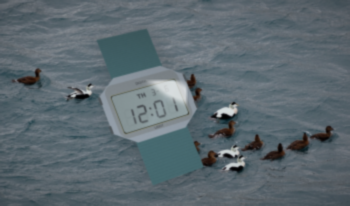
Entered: {"hour": 12, "minute": 1}
